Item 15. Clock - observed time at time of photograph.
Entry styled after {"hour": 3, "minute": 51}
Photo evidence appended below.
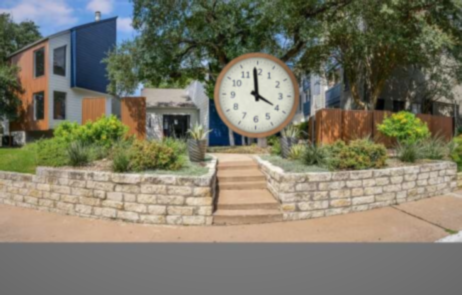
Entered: {"hour": 3, "minute": 59}
